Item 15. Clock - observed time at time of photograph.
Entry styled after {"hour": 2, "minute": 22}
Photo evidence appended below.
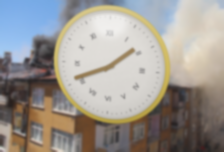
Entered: {"hour": 1, "minute": 41}
